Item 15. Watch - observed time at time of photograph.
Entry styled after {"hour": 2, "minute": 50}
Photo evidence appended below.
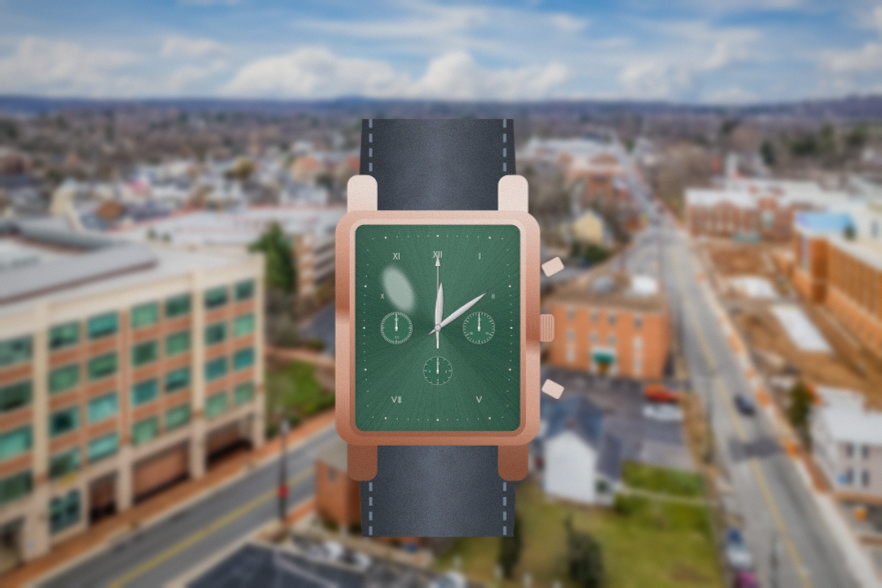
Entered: {"hour": 12, "minute": 9}
